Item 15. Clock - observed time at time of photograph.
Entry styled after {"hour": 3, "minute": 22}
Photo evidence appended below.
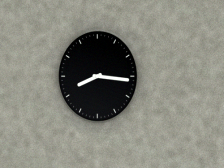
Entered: {"hour": 8, "minute": 16}
